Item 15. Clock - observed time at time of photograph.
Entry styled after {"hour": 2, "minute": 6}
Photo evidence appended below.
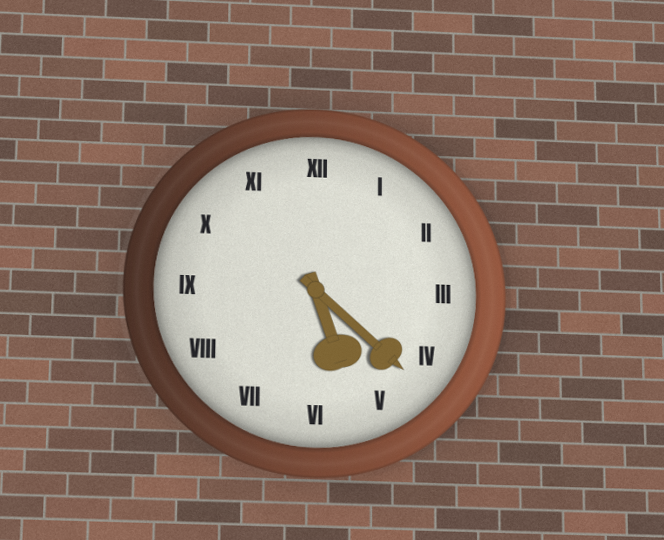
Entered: {"hour": 5, "minute": 22}
